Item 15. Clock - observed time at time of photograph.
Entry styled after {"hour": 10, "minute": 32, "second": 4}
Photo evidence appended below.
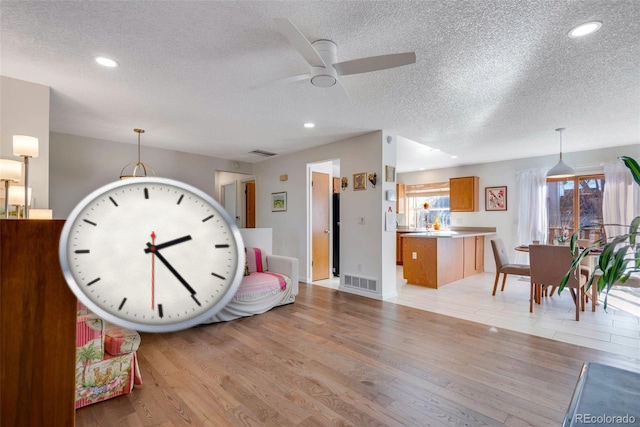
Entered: {"hour": 2, "minute": 24, "second": 31}
